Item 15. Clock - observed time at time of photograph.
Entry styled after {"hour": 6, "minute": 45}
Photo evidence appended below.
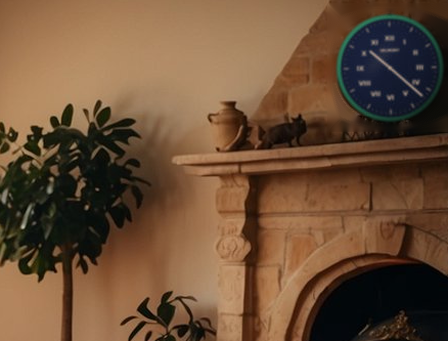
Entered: {"hour": 10, "minute": 22}
